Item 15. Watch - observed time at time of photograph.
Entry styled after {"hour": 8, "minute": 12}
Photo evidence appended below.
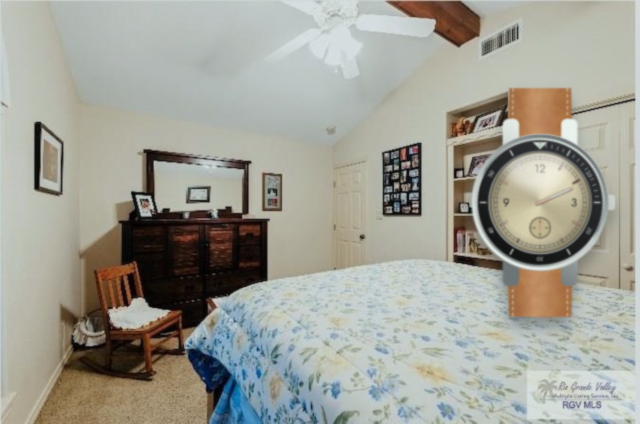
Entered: {"hour": 2, "minute": 11}
